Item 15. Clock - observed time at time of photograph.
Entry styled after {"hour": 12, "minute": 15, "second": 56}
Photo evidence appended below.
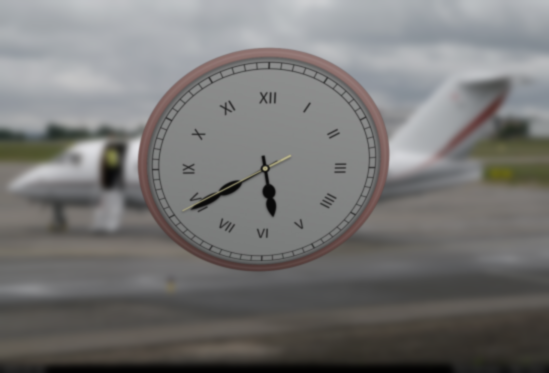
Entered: {"hour": 5, "minute": 39, "second": 40}
